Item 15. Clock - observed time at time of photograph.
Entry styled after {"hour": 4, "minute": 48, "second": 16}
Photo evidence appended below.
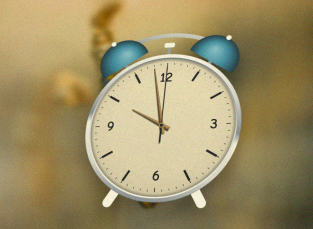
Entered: {"hour": 9, "minute": 58, "second": 0}
